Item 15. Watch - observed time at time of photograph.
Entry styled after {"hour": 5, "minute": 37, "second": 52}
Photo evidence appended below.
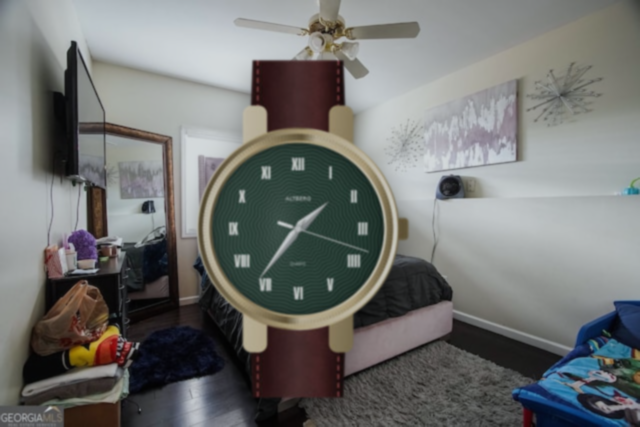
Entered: {"hour": 1, "minute": 36, "second": 18}
